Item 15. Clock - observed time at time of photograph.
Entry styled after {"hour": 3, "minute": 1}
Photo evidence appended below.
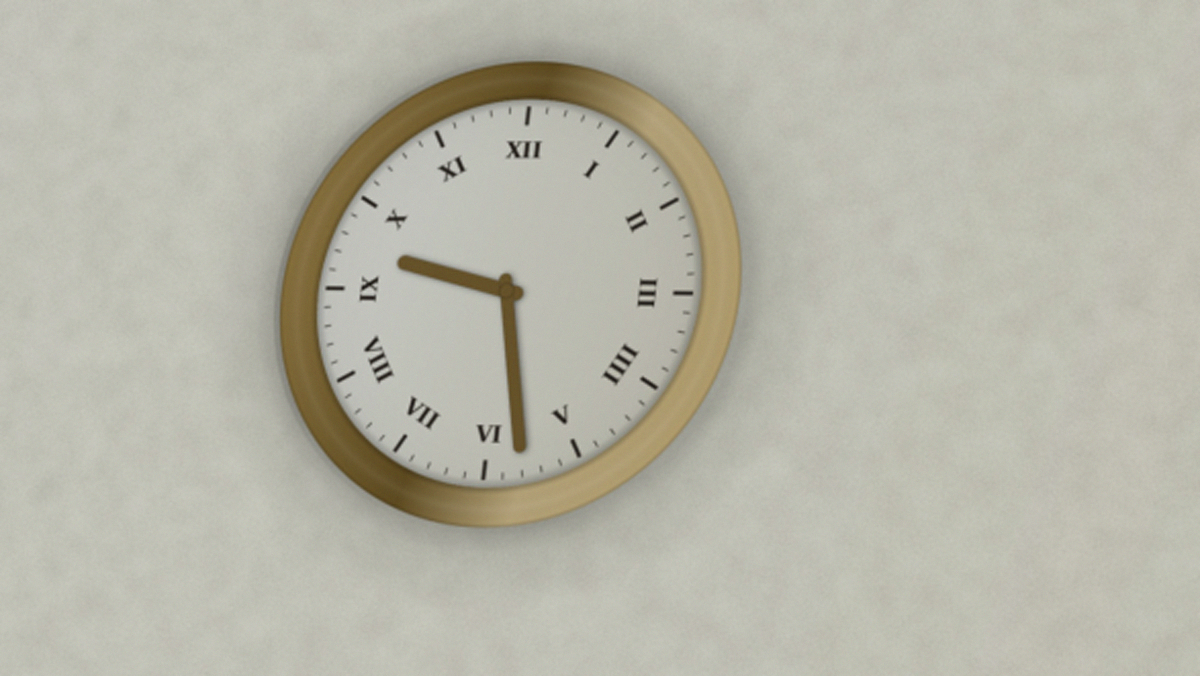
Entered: {"hour": 9, "minute": 28}
